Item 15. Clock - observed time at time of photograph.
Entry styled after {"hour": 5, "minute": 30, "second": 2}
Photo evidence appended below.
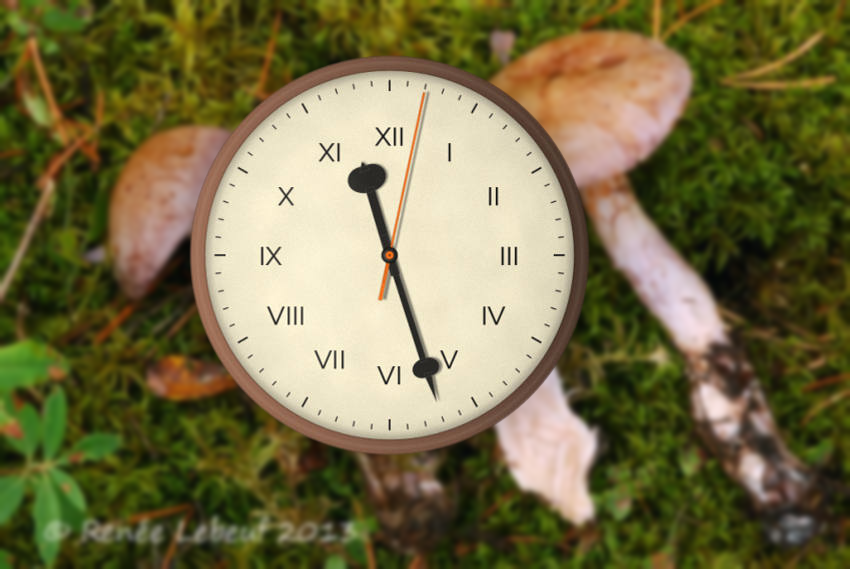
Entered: {"hour": 11, "minute": 27, "second": 2}
